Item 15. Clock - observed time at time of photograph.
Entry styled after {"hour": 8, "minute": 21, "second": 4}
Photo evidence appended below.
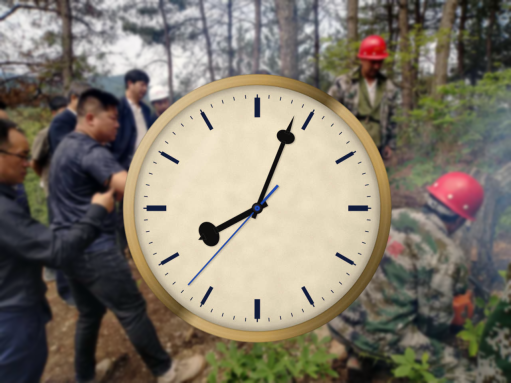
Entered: {"hour": 8, "minute": 3, "second": 37}
